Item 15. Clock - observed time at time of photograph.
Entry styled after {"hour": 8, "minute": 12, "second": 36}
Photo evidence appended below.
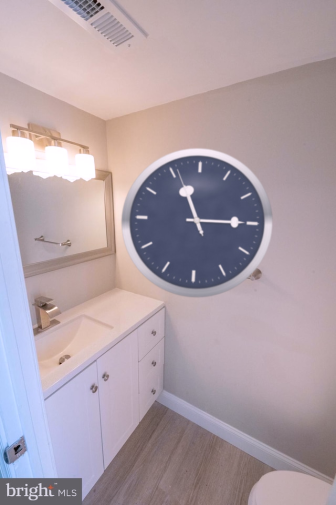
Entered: {"hour": 11, "minute": 14, "second": 56}
